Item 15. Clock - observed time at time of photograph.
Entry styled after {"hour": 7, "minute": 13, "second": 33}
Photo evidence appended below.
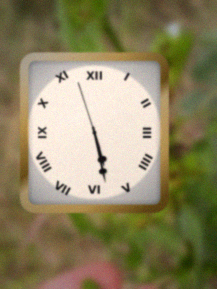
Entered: {"hour": 5, "minute": 27, "second": 57}
